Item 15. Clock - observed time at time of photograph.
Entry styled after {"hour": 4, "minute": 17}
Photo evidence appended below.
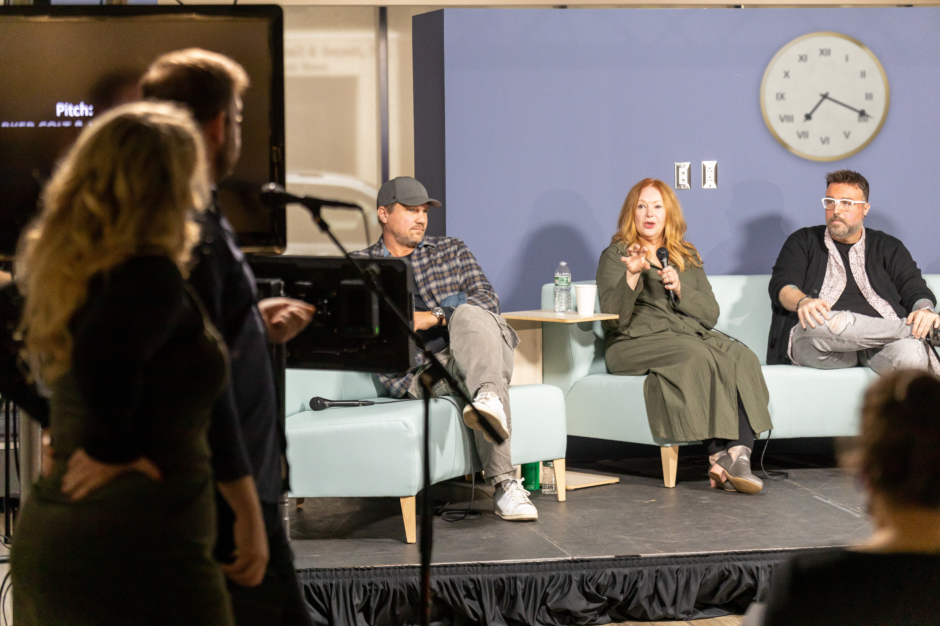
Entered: {"hour": 7, "minute": 19}
